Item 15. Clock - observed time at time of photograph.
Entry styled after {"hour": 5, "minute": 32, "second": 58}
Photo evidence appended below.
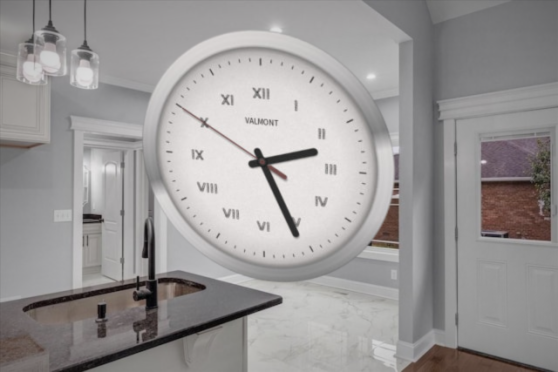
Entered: {"hour": 2, "minute": 25, "second": 50}
